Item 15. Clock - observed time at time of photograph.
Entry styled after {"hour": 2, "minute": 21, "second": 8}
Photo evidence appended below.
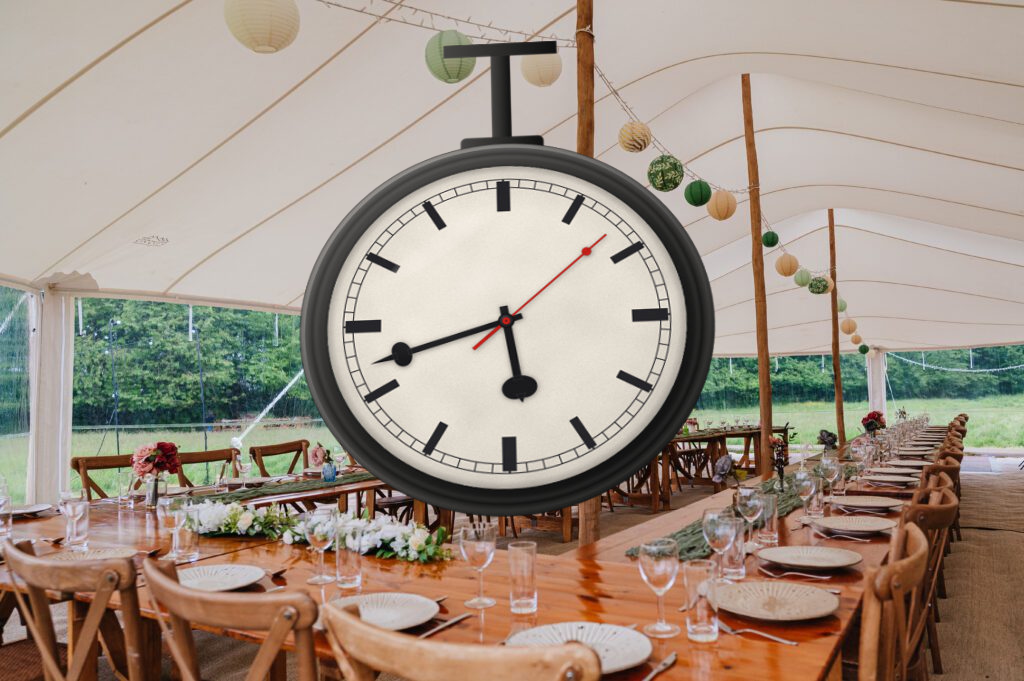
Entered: {"hour": 5, "minute": 42, "second": 8}
